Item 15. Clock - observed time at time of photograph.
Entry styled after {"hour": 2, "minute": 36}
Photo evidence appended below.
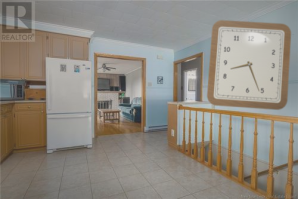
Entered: {"hour": 8, "minute": 26}
